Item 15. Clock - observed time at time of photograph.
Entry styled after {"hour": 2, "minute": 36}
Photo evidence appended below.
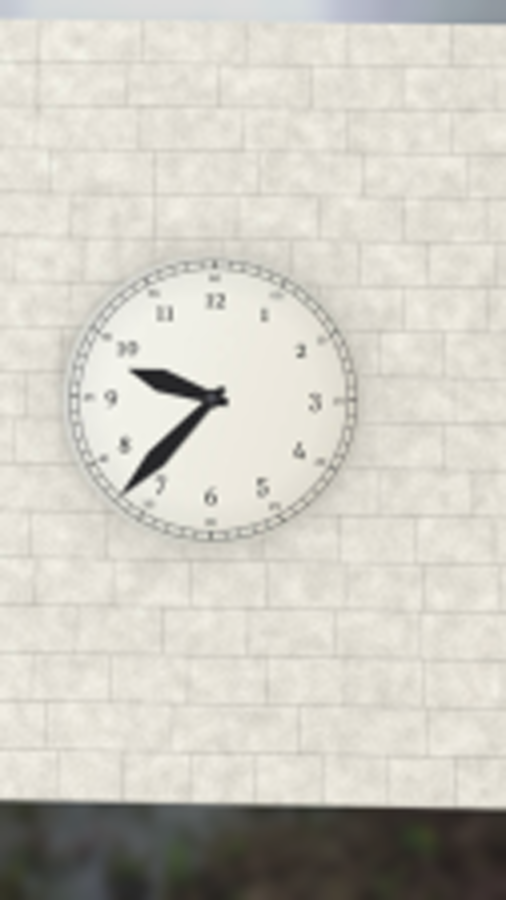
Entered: {"hour": 9, "minute": 37}
